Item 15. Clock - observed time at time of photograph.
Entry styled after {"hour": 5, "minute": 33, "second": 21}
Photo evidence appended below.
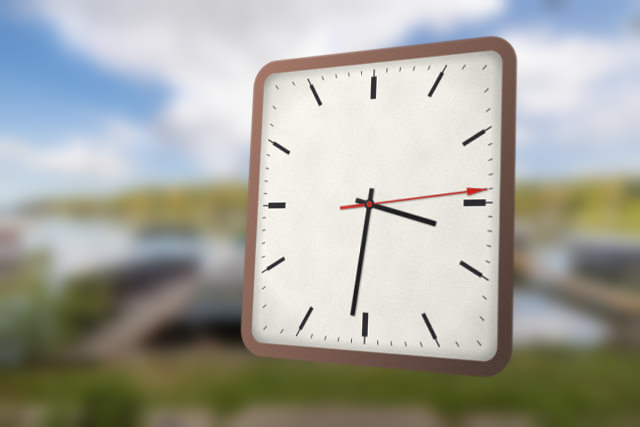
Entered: {"hour": 3, "minute": 31, "second": 14}
